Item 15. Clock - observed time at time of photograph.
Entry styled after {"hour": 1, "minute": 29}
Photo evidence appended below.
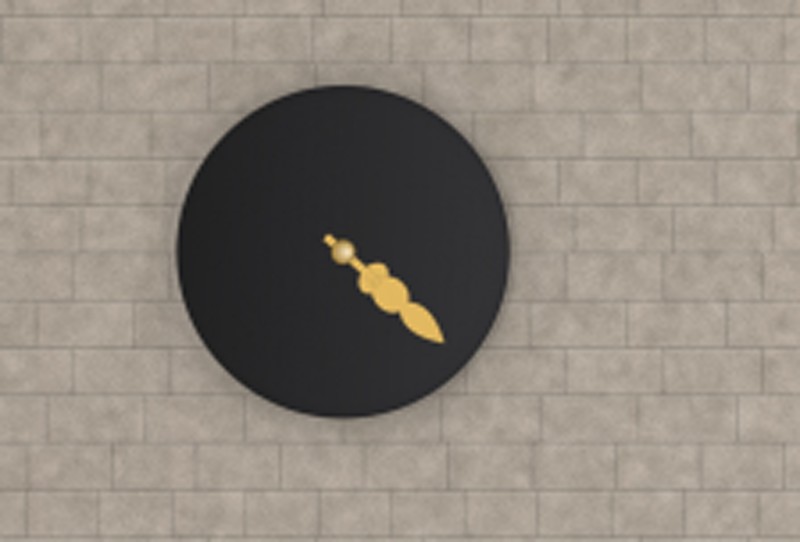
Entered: {"hour": 4, "minute": 22}
